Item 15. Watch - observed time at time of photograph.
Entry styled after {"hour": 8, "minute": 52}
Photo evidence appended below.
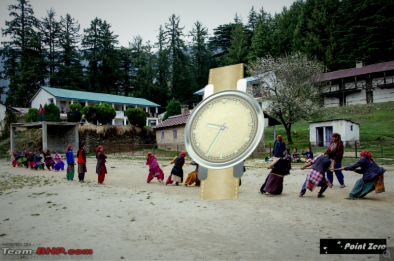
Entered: {"hour": 9, "minute": 35}
